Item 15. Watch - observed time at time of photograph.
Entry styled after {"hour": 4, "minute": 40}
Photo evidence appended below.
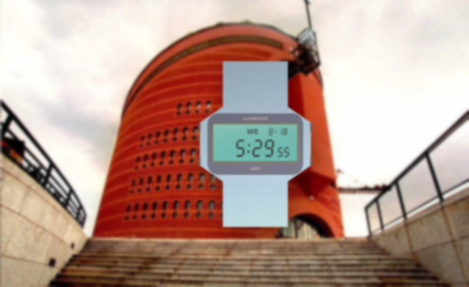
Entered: {"hour": 5, "minute": 29}
